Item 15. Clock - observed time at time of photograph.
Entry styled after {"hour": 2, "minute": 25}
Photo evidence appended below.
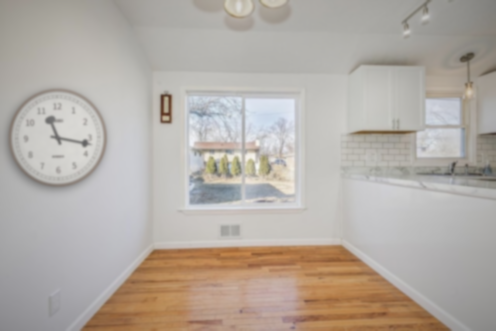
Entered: {"hour": 11, "minute": 17}
